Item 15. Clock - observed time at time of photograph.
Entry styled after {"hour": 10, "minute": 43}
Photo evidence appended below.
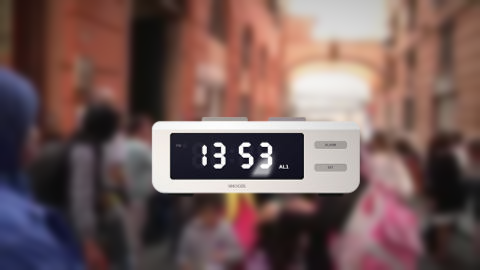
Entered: {"hour": 13, "minute": 53}
